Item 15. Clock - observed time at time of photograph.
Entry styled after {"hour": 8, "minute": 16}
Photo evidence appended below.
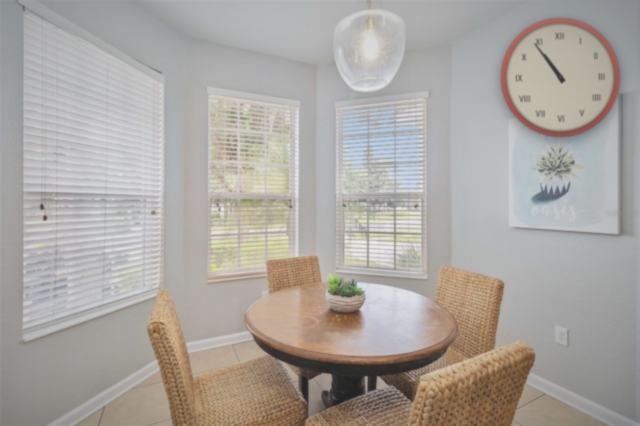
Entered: {"hour": 10, "minute": 54}
